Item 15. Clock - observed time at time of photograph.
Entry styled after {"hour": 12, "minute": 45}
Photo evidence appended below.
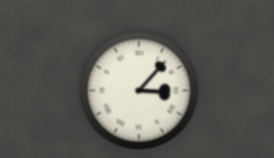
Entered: {"hour": 3, "minute": 7}
